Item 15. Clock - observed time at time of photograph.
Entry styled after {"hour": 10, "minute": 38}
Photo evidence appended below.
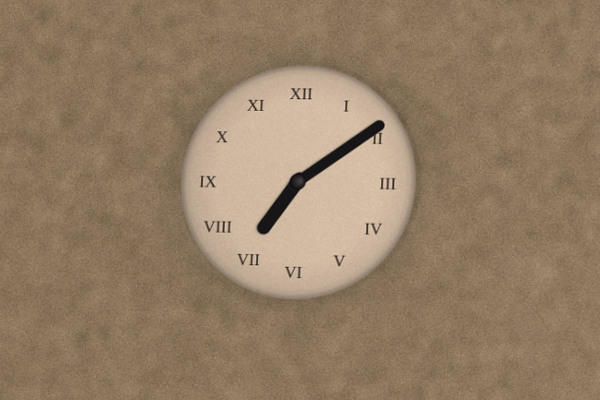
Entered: {"hour": 7, "minute": 9}
